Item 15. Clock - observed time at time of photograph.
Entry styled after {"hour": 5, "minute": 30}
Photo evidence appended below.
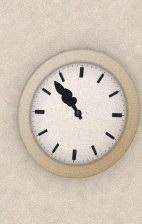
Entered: {"hour": 10, "minute": 53}
